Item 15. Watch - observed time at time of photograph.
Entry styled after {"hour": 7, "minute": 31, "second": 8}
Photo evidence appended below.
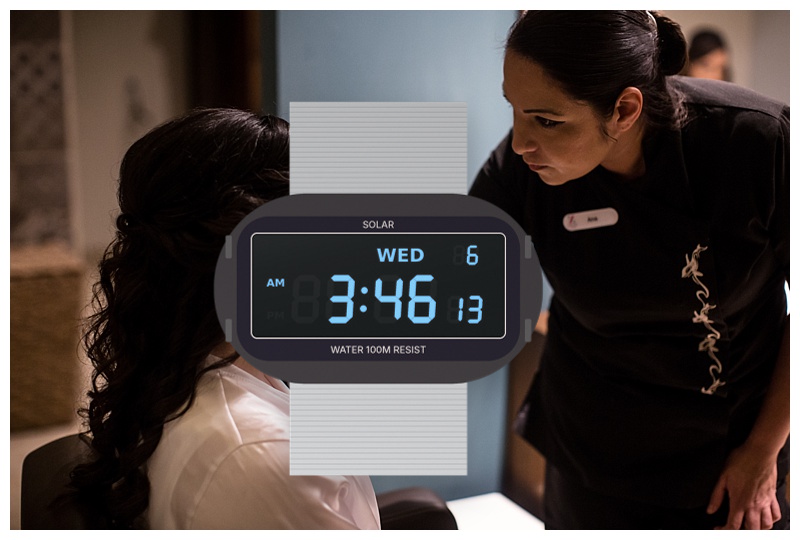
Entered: {"hour": 3, "minute": 46, "second": 13}
